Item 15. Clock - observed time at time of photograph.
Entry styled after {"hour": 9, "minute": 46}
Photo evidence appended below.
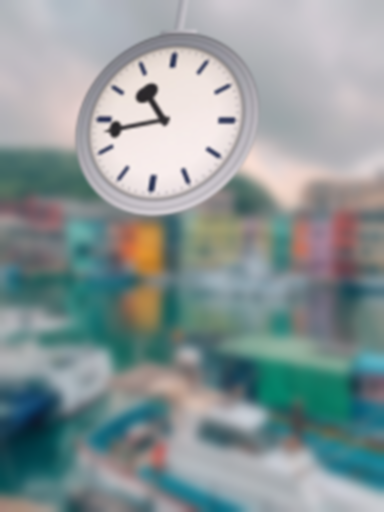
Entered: {"hour": 10, "minute": 43}
